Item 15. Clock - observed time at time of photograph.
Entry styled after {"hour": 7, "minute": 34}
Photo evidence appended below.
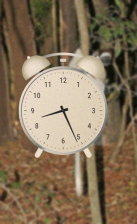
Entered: {"hour": 8, "minute": 26}
